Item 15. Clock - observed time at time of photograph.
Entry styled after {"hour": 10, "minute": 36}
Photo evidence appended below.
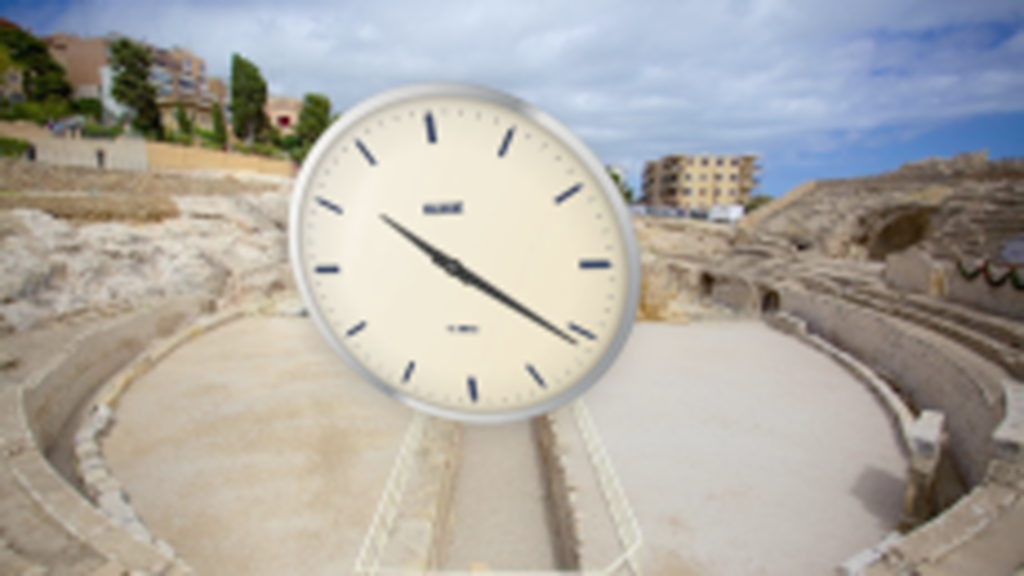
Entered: {"hour": 10, "minute": 21}
